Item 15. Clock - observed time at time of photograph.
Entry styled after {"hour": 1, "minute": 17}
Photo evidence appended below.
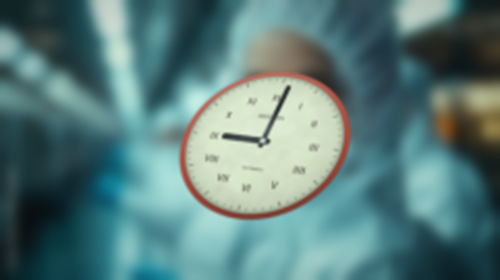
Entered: {"hour": 9, "minute": 1}
